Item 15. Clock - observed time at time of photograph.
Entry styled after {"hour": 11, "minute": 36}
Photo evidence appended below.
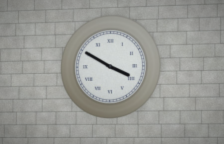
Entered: {"hour": 3, "minute": 50}
